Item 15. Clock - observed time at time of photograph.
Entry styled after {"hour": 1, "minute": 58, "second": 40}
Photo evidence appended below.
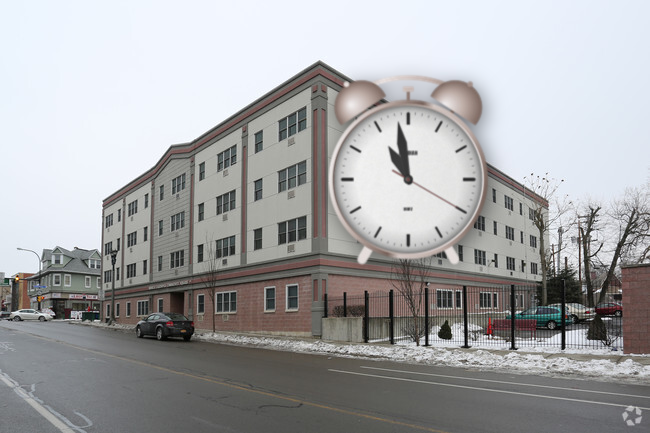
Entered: {"hour": 10, "minute": 58, "second": 20}
